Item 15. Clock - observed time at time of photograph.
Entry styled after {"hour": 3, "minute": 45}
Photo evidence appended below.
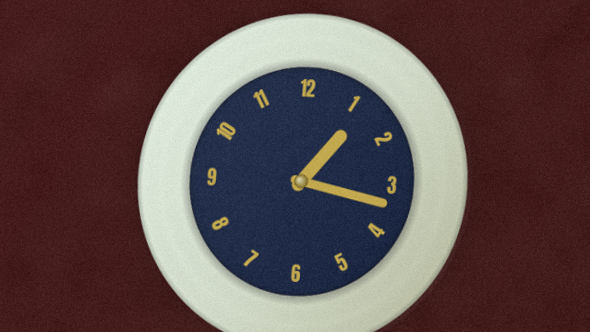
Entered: {"hour": 1, "minute": 17}
